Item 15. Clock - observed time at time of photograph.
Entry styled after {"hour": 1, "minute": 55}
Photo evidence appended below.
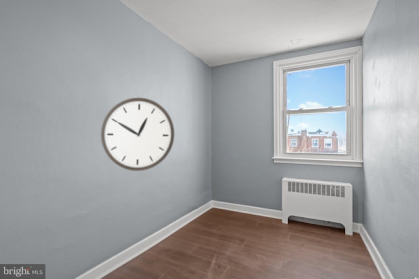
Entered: {"hour": 12, "minute": 50}
